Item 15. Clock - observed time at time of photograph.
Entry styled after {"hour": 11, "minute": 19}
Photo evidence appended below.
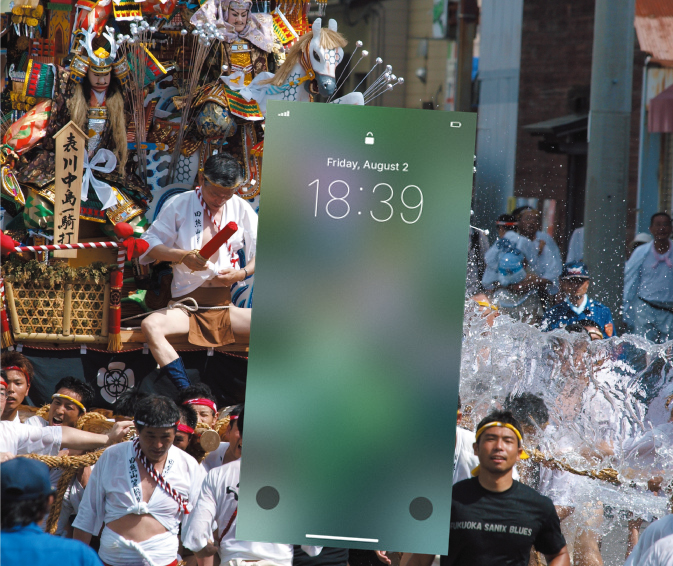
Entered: {"hour": 18, "minute": 39}
